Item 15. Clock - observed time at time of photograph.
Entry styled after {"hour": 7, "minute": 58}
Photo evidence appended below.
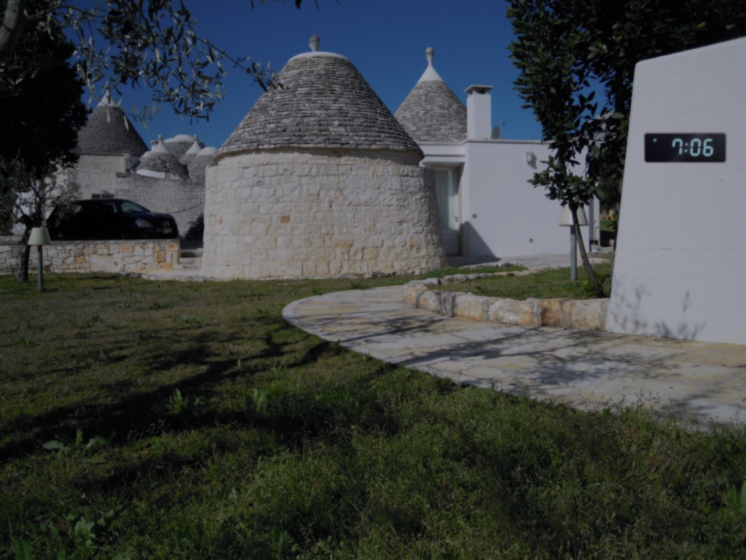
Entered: {"hour": 7, "minute": 6}
